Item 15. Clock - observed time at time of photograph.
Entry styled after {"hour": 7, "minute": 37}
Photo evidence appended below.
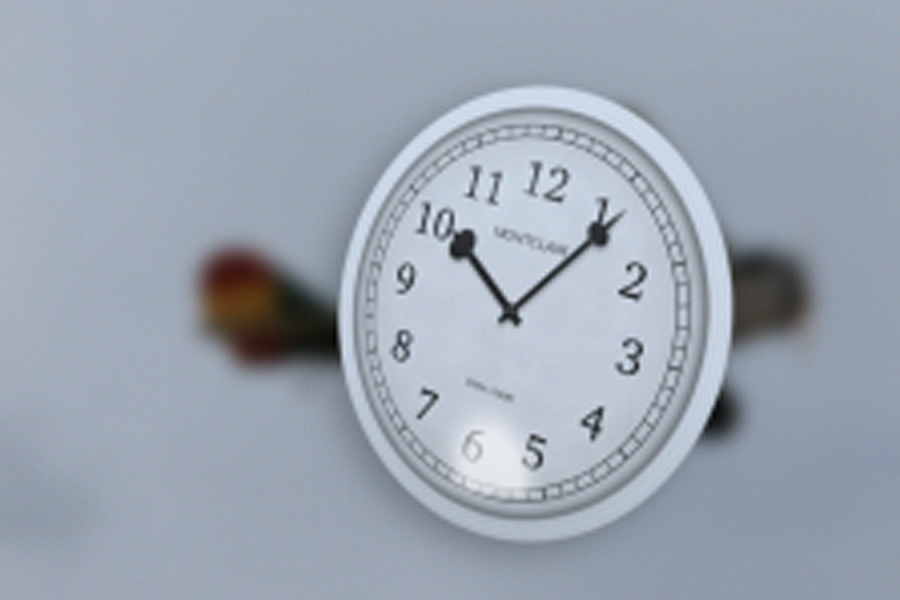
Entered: {"hour": 10, "minute": 6}
